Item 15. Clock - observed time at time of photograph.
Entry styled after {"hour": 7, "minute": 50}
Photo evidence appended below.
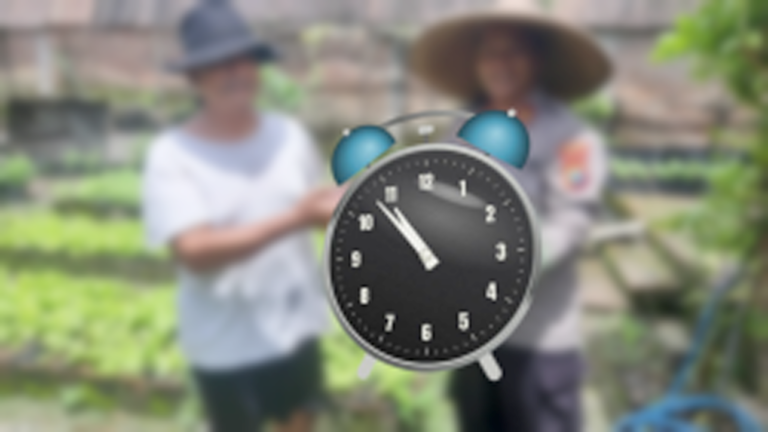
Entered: {"hour": 10, "minute": 53}
